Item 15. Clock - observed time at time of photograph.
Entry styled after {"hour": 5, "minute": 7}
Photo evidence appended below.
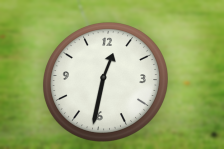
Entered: {"hour": 12, "minute": 31}
